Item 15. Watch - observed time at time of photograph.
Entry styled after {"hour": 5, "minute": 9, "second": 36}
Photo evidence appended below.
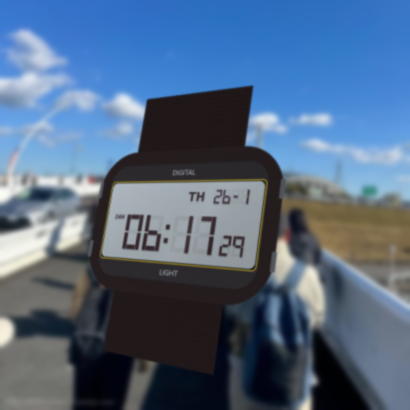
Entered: {"hour": 6, "minute": 17, "second": 29}
